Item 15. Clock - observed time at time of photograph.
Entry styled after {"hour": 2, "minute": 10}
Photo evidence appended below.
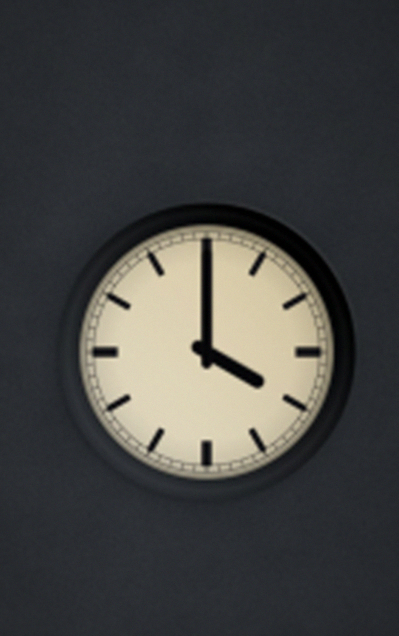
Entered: {"hour": 4, "minute": 0}
